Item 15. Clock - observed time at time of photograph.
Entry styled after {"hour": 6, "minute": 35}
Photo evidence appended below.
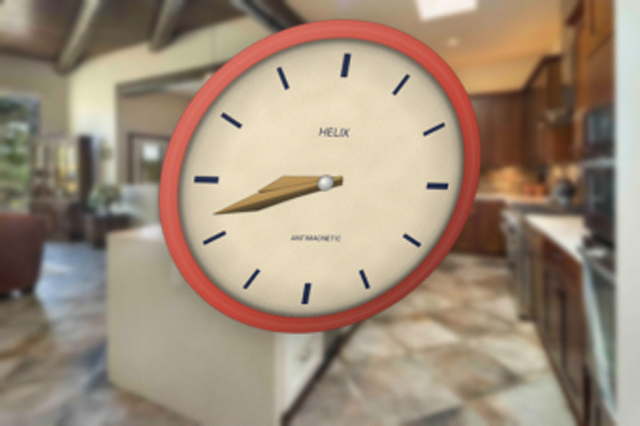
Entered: {"hour": 8, "minute": 42}
